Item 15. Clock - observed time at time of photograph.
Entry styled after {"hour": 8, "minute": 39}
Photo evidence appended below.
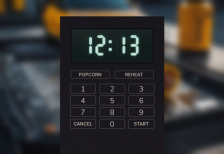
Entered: {"hour": 12, "minute": 13}
